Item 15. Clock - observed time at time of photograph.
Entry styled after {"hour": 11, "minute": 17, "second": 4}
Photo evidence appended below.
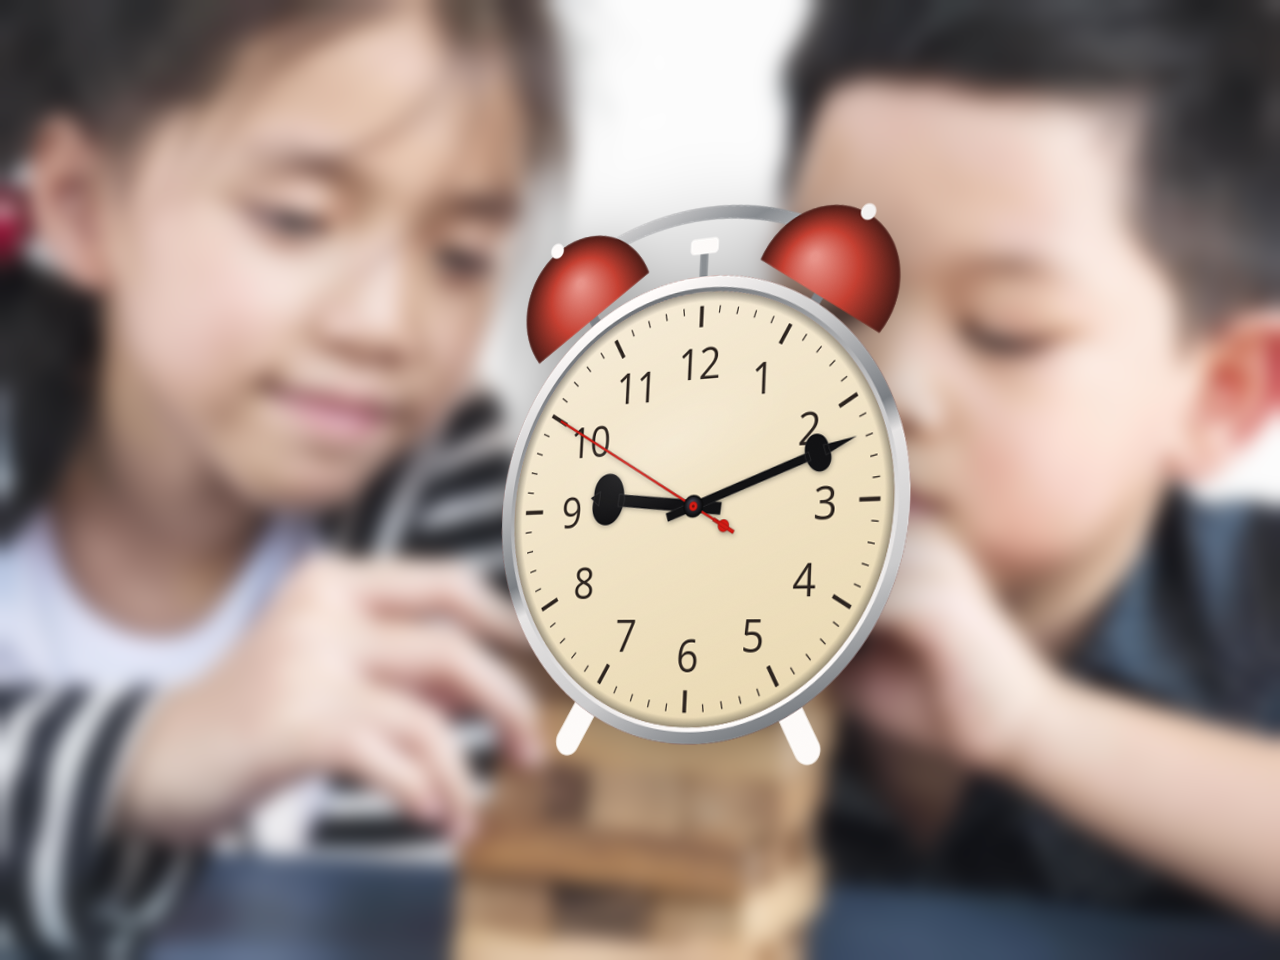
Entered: {"hour": 9, "minute": 11, "second": 50}
